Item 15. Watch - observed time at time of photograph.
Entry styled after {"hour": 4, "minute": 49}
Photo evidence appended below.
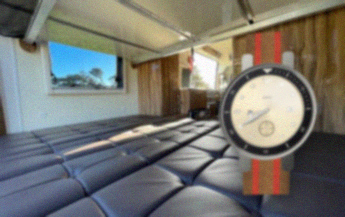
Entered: {"hour": 8, "minute": 40}
